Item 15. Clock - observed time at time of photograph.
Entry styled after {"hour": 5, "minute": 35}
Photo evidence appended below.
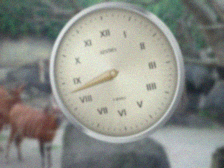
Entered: {"hour": 8, "minute": 43}
